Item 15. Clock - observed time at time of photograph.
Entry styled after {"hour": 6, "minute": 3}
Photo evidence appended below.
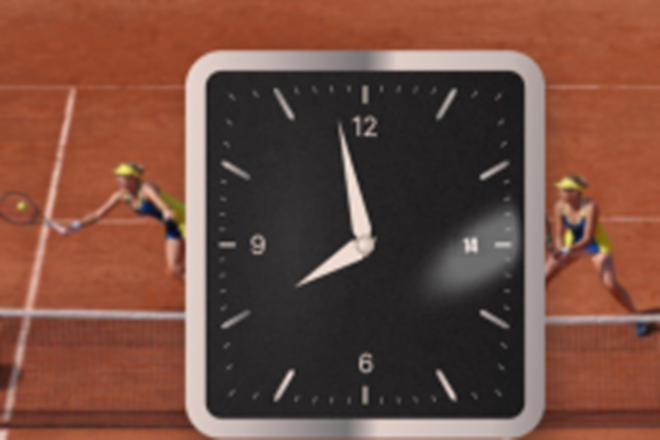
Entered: {"hour": 7, "minute": 58}
